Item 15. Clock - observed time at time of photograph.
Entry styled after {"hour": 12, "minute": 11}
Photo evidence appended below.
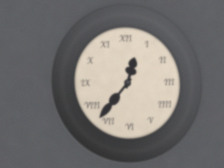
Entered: {"hour": 12, "minute": 37}
